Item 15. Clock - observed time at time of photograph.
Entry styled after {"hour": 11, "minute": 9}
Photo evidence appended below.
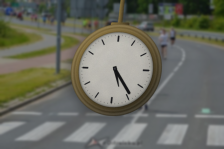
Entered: {"hour": 5, "minute": 24}
